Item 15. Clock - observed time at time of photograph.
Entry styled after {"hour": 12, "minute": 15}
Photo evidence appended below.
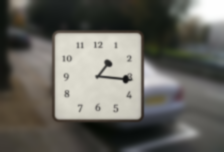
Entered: {"hour": 1, "minute": 16}
